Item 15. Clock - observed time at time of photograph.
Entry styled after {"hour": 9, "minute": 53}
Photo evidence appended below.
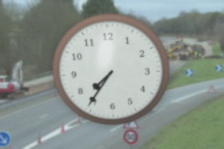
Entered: {"hour": 7, "minute": 36}
